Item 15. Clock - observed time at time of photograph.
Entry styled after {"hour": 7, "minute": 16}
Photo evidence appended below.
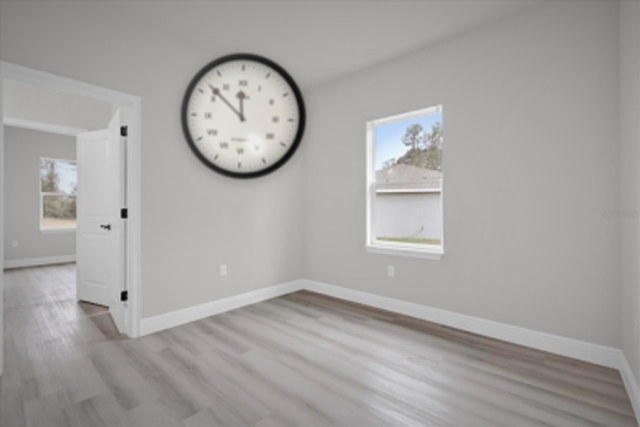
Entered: {"hour": 11, "minute": 52}
